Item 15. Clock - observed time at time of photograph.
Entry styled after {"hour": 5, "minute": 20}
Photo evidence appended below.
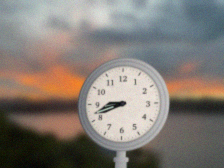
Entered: {"hour": 8, "minute": 42}
